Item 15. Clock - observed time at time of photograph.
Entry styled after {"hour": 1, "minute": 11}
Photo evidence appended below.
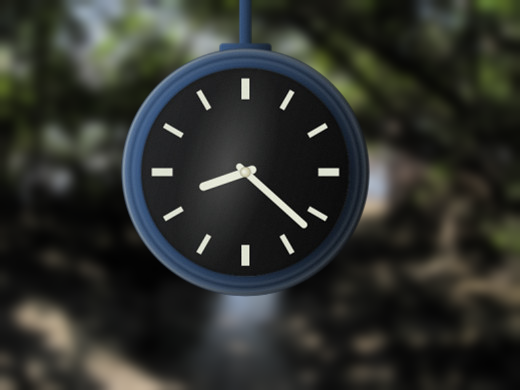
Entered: {"hour": 8, "minute": 22}
